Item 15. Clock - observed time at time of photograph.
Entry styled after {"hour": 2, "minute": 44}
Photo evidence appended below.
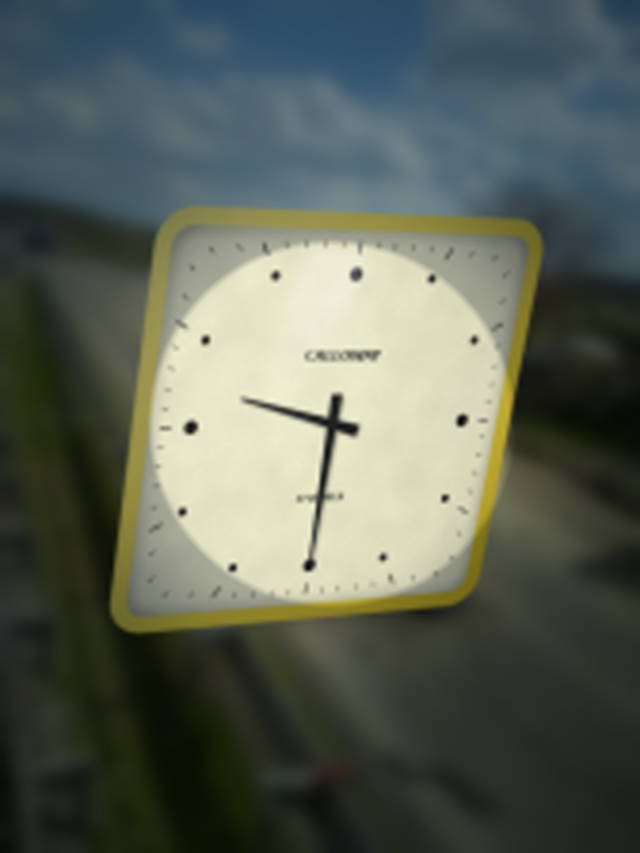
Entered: {"hour": 9, "minute": 30}
